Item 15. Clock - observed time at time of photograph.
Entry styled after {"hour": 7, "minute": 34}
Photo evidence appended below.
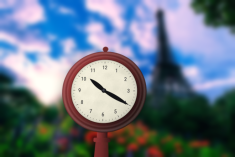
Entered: {"hour": 10, "minute": 20}
